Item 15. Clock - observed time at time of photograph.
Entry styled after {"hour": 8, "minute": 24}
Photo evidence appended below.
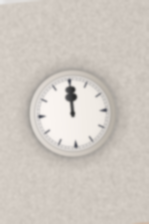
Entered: {"hour": 12, "minute": 0}
